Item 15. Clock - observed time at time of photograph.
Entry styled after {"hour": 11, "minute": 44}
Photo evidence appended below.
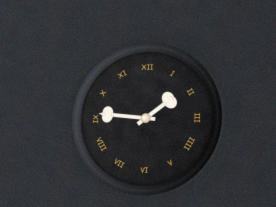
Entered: {"hour": 1, "minute": 46}
